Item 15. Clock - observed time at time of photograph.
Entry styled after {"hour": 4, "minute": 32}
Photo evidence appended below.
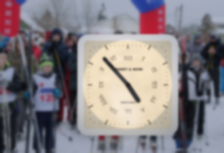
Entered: {"hour": 4, "minute": 53}
